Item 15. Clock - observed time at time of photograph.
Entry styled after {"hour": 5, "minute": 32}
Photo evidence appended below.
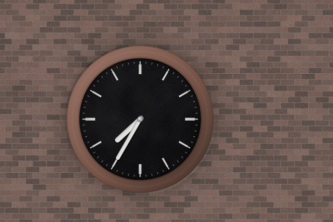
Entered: {"hour": 7, "minute": 35}
